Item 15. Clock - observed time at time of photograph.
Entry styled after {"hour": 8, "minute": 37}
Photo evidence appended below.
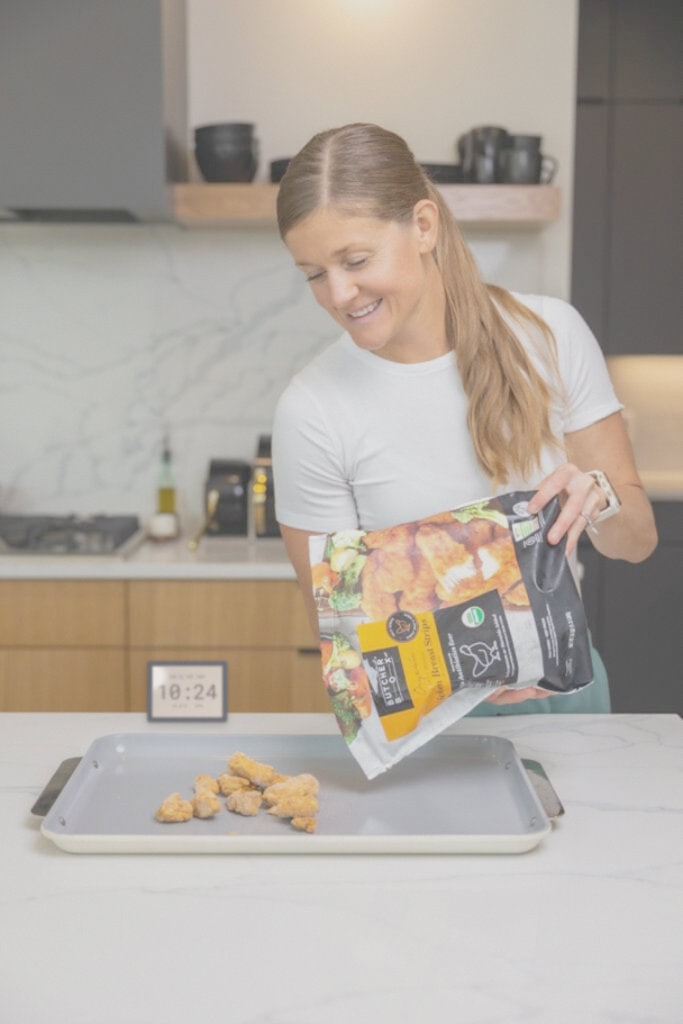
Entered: {"hour": 10, "minute": 24}
